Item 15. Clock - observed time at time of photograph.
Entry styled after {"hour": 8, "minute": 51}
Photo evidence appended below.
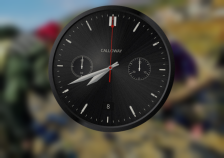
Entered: {"hour": 7, "minute": 41}
